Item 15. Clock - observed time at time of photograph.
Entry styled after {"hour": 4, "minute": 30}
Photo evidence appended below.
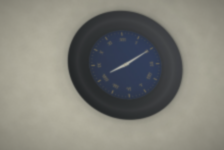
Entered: {"hour": 8, "minute": 10}
